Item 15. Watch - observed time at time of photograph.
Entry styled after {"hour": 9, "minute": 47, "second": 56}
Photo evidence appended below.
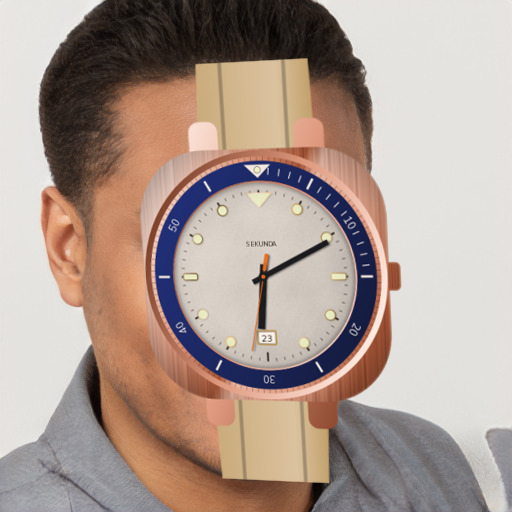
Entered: {"hour": 6, "minute": 10, "second": 32}
